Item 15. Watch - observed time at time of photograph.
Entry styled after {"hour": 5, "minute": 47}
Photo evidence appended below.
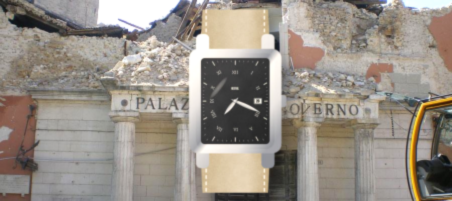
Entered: {"hour": 7, "minute": 19}
